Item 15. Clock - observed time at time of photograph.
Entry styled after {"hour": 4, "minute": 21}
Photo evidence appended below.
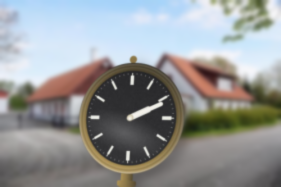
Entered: {"hour": 2, "minute": 11}
